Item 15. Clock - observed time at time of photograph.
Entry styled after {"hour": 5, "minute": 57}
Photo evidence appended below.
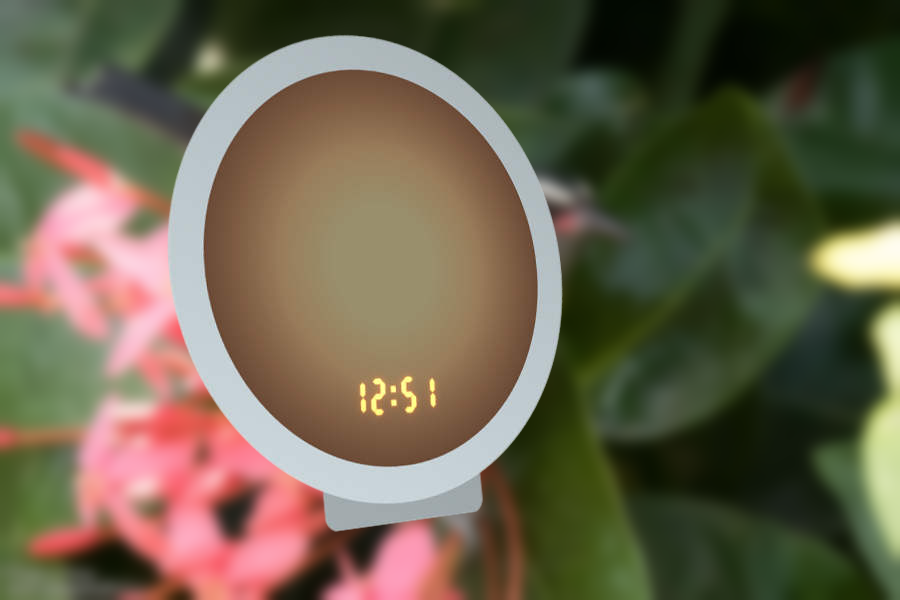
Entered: {"hour": 12, "minute": 51}
